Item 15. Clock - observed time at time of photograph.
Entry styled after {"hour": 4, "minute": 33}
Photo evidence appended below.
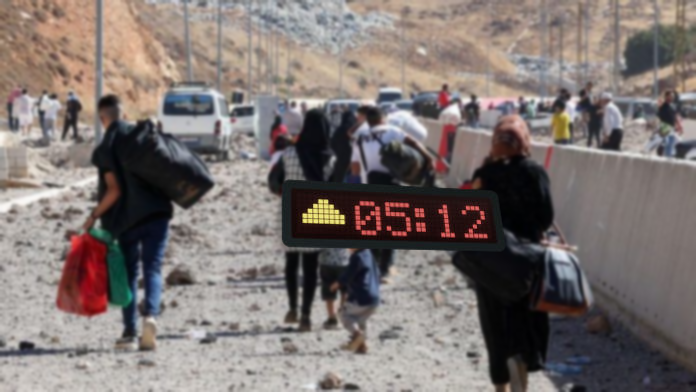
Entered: {"hour": 5, "minute": 12}
